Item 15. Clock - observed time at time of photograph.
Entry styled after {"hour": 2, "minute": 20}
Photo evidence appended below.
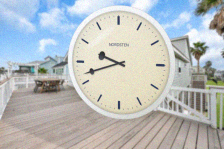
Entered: {"hour": 9, "minute": 42}
